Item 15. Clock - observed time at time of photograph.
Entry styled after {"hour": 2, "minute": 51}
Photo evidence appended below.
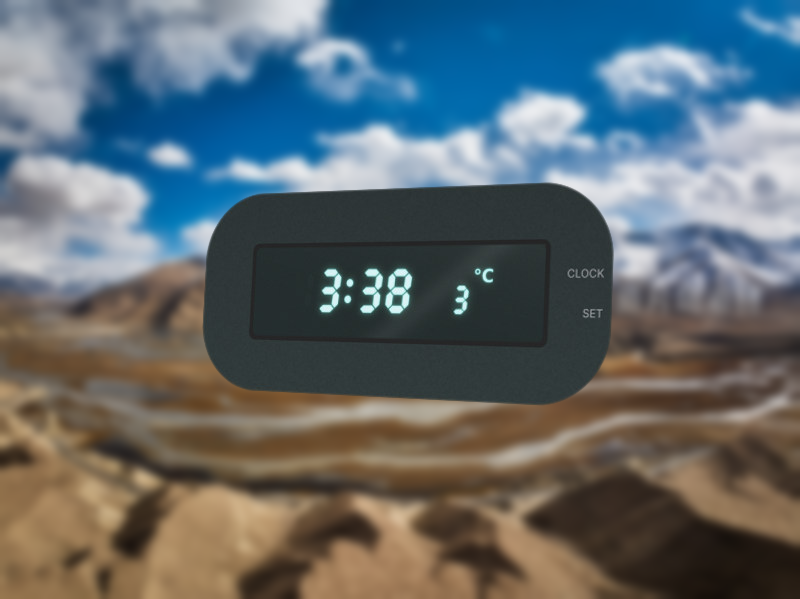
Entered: {"hour": 3, "minute": 38}
